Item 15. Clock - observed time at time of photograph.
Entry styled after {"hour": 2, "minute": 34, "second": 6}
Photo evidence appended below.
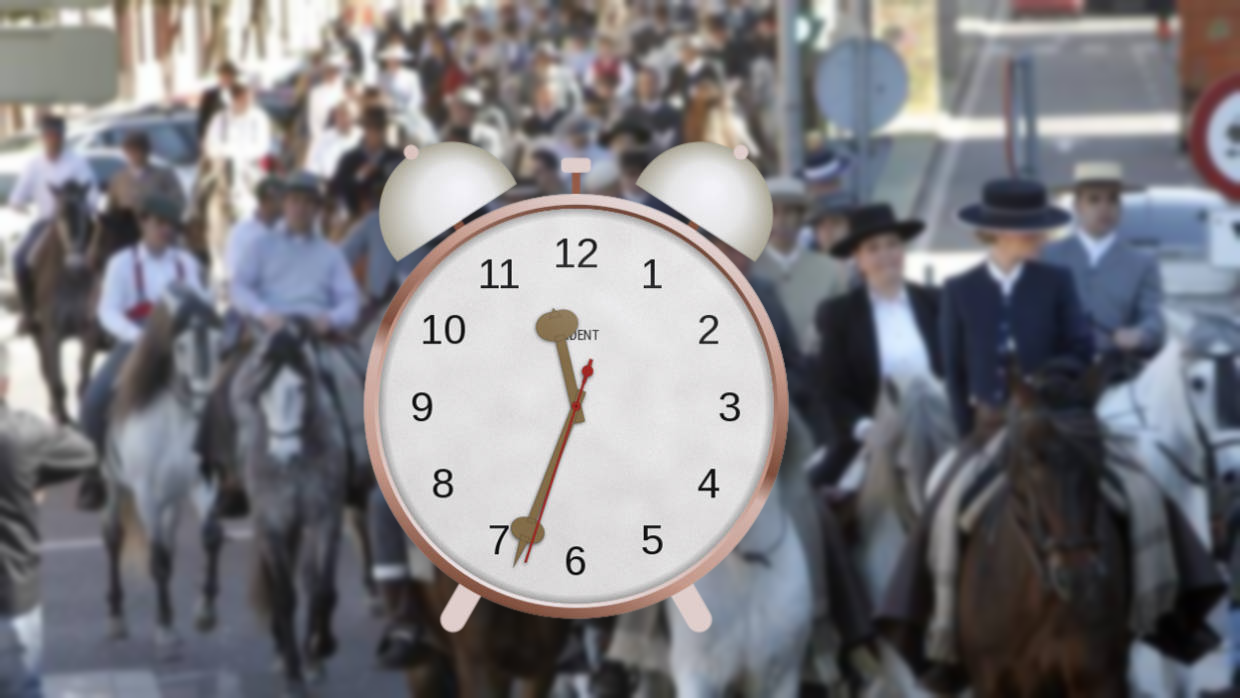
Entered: {"hour": 11, "minute": 33, "second": 33}
